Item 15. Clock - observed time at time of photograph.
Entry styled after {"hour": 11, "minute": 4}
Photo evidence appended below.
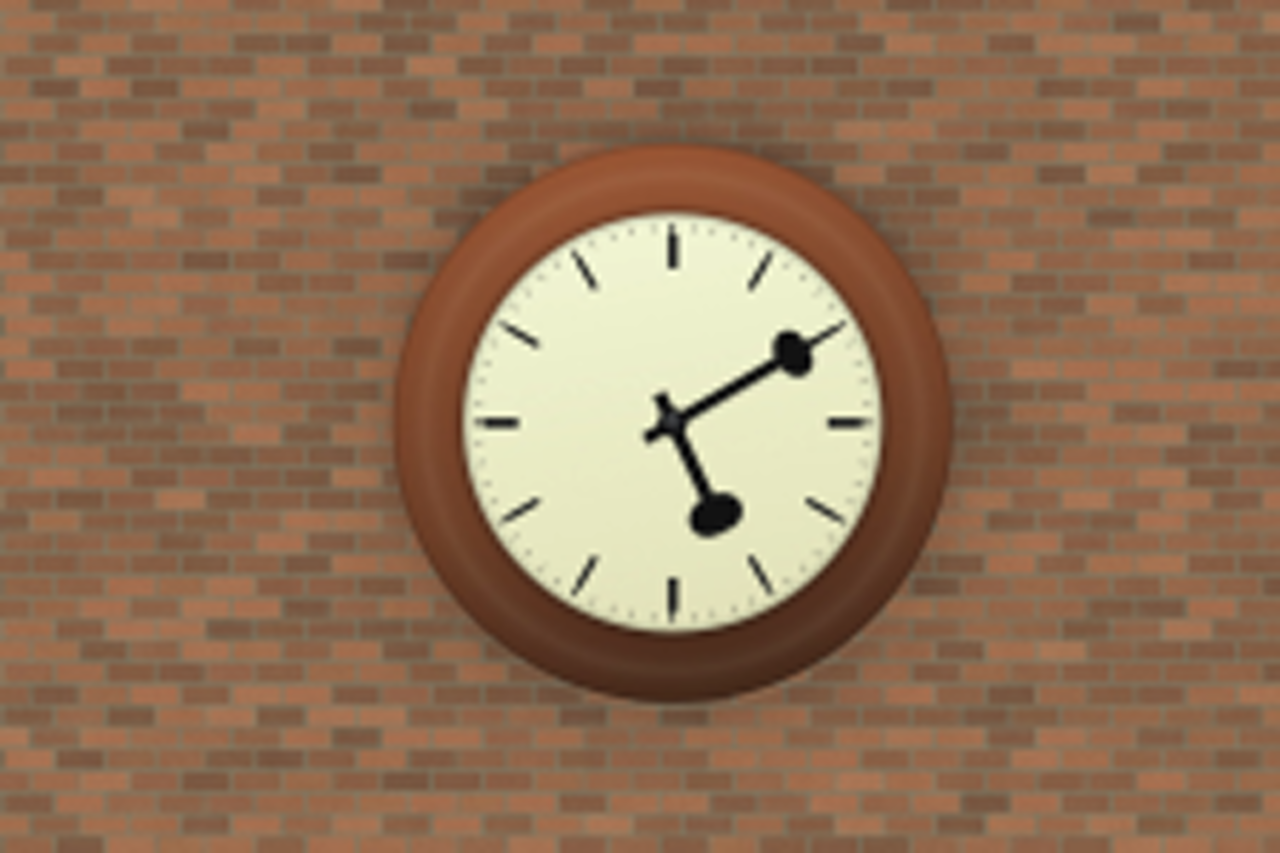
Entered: {"hour": 5, "minute": 10}
